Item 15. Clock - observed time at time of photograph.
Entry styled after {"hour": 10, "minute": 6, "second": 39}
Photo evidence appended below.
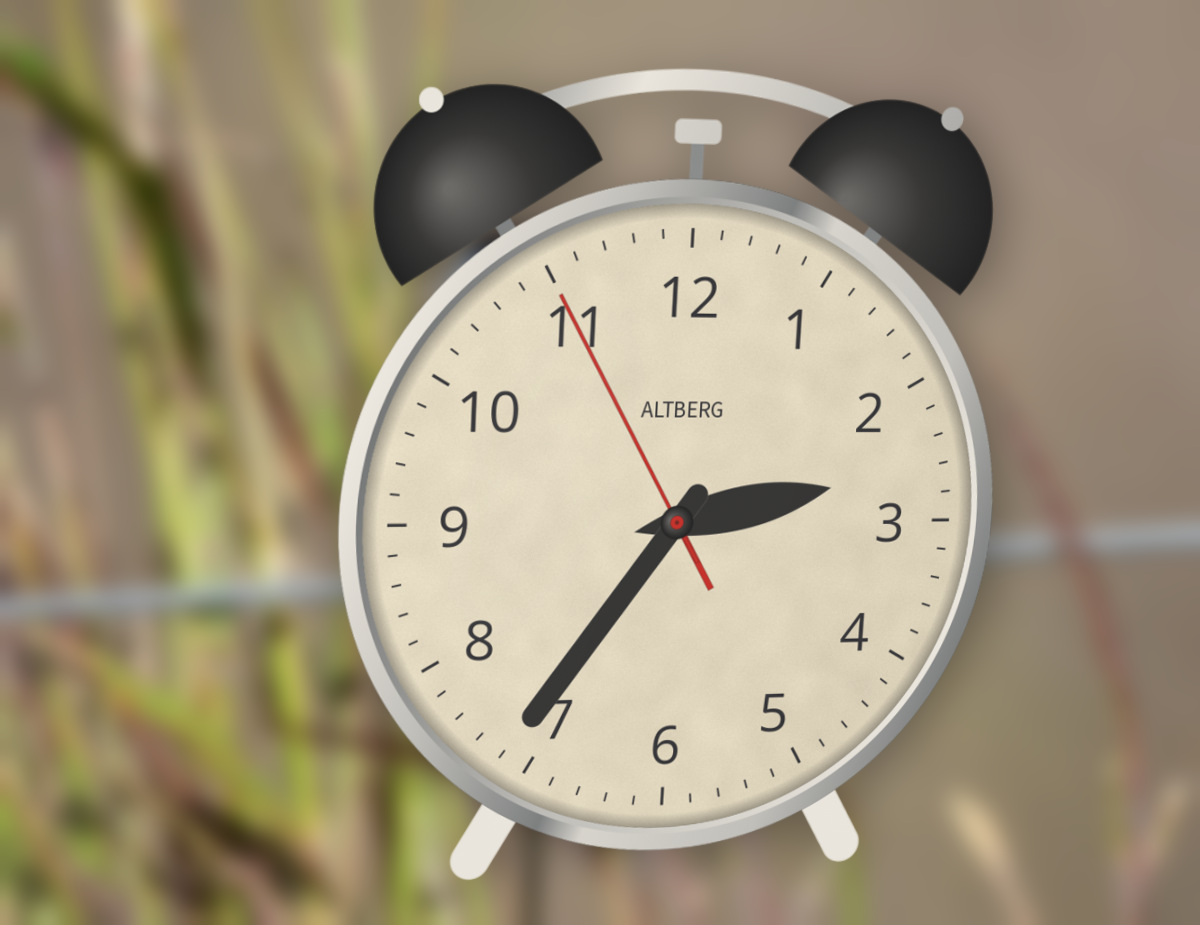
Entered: {"hour": 2, "minute": 35, "second": 55}
